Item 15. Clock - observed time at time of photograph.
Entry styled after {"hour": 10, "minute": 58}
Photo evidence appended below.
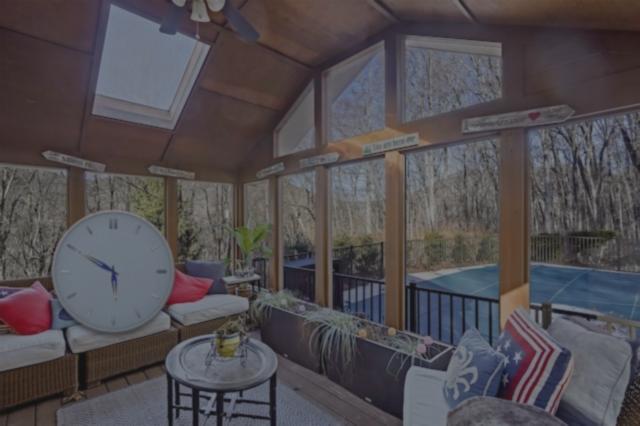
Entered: {"hour": 5, "minute": 50}
